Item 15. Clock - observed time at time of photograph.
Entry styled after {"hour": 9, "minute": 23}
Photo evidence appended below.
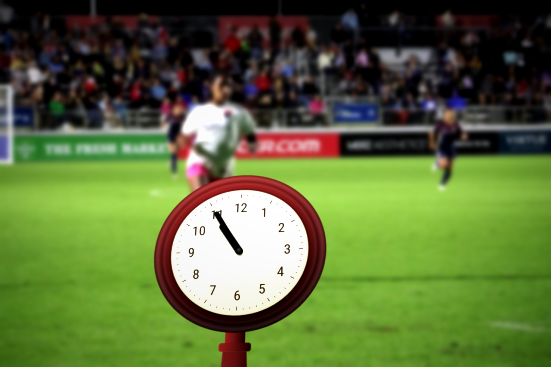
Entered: {"hour": 10, "minute": 55}
